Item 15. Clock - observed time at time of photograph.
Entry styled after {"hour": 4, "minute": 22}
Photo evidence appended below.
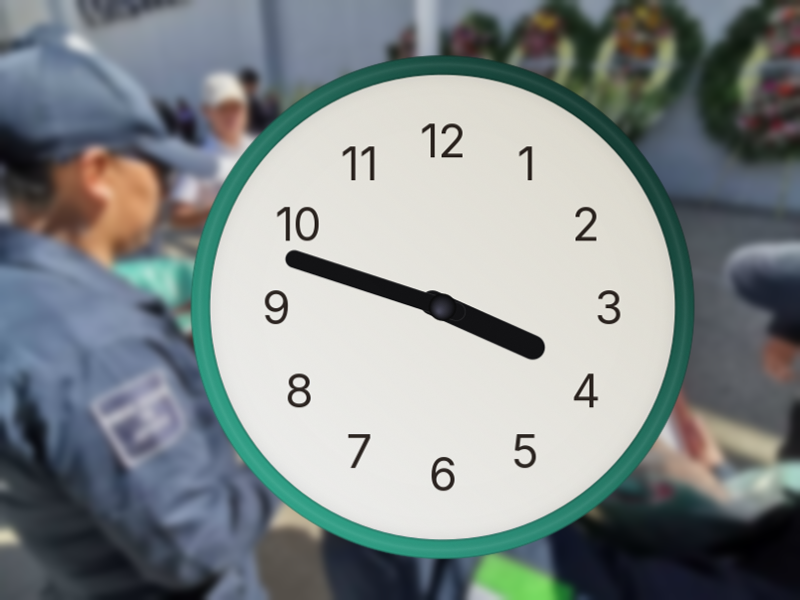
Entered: {"hour": 3, "minute": 48}
